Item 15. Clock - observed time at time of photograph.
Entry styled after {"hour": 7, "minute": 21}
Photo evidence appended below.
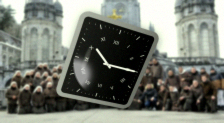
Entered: {"hour": 10, "minute": 15}
